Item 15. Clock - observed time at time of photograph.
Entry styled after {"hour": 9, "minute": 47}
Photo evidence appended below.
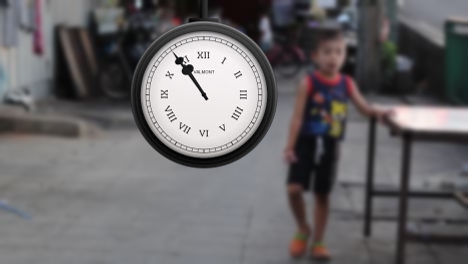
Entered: {"hour": 10, "minute": 54}
